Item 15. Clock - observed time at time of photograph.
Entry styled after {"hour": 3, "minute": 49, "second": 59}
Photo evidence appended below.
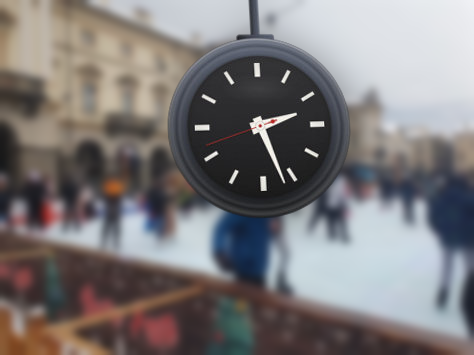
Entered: {"hour": 2, "minute": 26, "second": 42}
